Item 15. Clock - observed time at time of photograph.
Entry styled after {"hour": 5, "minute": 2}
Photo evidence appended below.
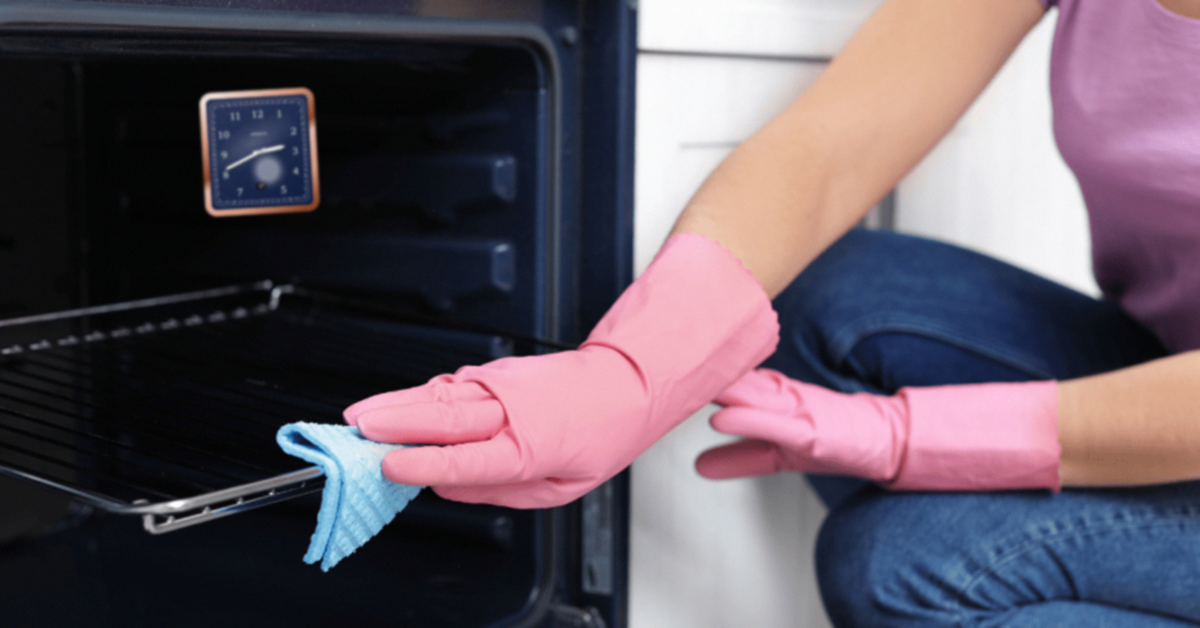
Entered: {"hour": 2, "minute": 41}
